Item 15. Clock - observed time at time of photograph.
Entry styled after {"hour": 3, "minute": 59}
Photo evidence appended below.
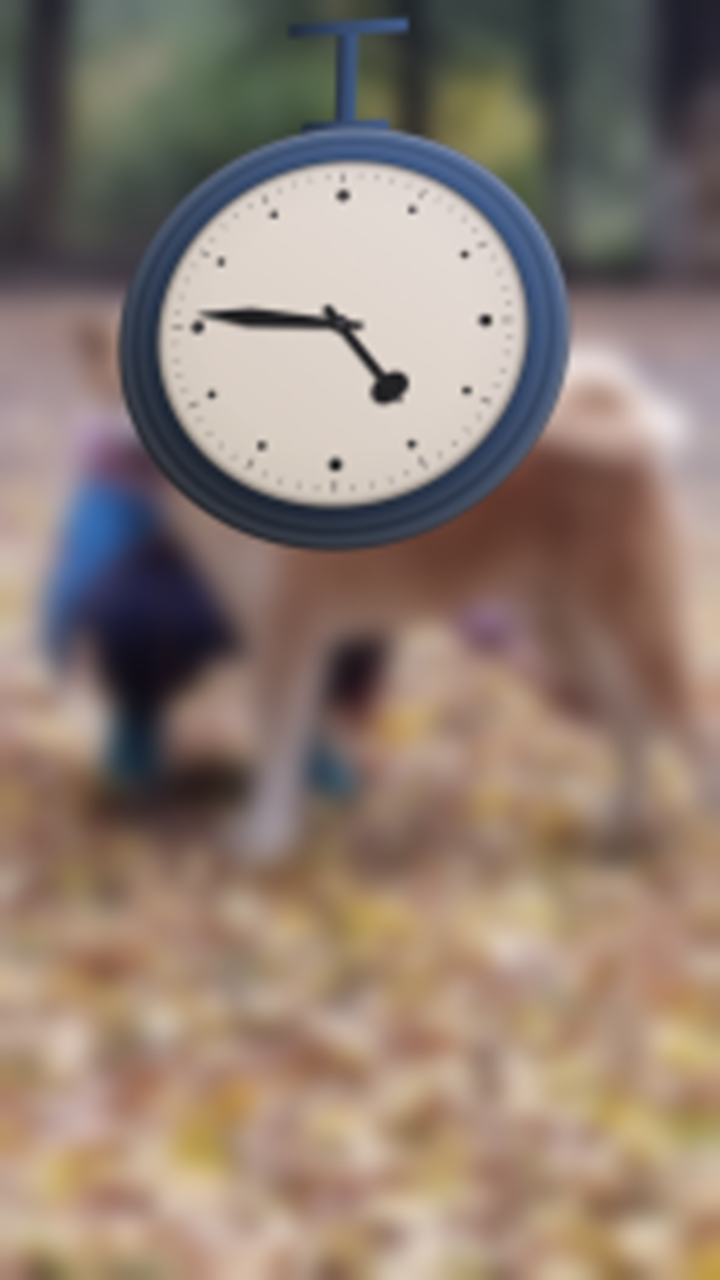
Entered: {"hour": 4, "minute": 46}
